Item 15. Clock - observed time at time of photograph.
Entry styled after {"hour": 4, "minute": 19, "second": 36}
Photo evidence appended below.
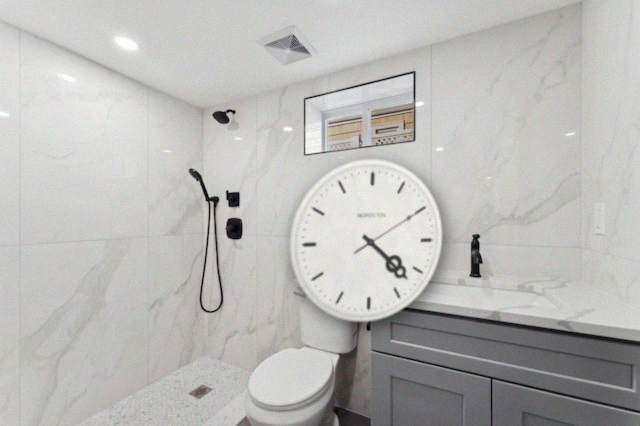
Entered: {"hour": 4, "minute": 22, "second": 10}
